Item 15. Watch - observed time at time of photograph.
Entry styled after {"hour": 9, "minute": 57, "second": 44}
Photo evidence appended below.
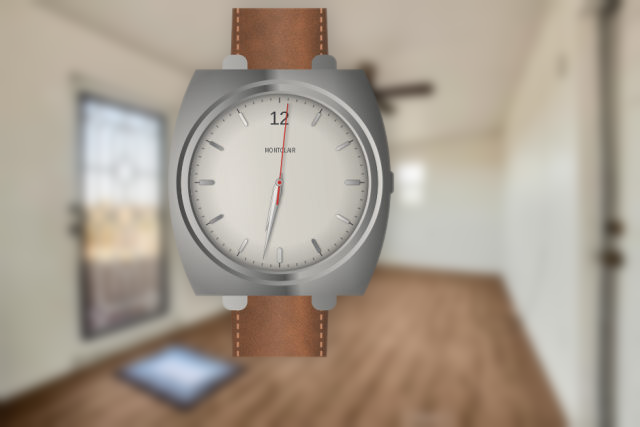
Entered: {"hour": 6, "minute": 32, "second": 1}
